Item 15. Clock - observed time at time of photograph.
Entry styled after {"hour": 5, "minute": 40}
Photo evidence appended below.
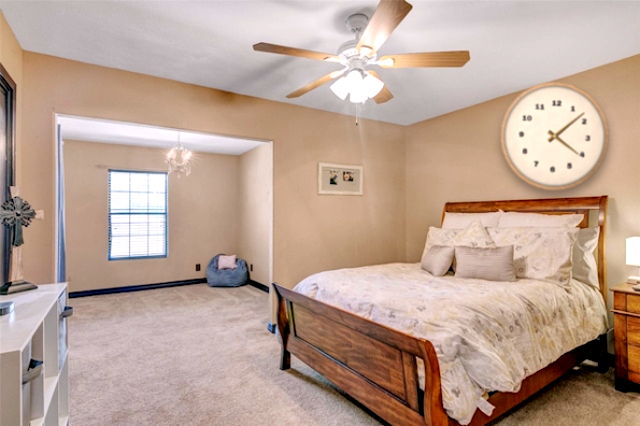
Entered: {"hour": 4, "minute": 8}
